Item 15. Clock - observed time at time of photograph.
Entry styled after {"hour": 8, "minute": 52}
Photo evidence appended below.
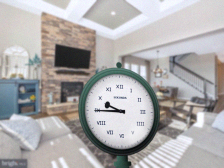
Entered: {"hour": 9, "minute": 45}
